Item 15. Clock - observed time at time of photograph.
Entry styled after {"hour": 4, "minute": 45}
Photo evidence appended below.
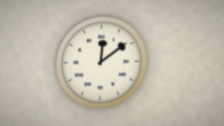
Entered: {"hour": 12, "minute": 9}
